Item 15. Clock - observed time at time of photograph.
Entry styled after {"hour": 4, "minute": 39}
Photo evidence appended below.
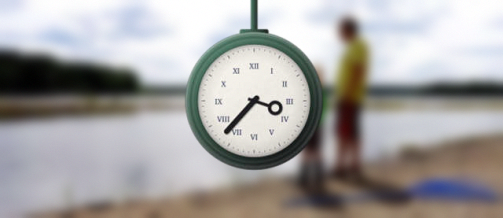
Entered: {"hour": 3, "minute": 37}
